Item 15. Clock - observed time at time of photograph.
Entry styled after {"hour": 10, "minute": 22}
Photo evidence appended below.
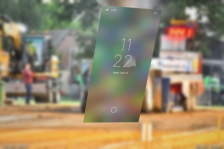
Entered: {"hour": 11, "minute": 22}
